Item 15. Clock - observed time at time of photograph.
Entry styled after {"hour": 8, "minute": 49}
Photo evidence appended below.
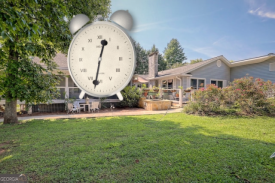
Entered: {"hour": 12, "minute": 32}
